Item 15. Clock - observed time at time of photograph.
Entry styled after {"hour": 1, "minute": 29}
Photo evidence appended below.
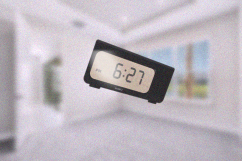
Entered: {"hour": 6, "minute": 27}
